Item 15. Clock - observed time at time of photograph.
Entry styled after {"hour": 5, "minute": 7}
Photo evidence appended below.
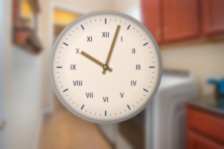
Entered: {"hour": 10, "minute": 3}
